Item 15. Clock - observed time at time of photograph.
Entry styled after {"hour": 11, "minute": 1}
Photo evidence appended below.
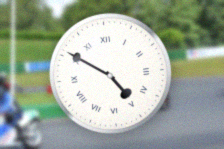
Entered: {"hour": 4, "minute": 51}
